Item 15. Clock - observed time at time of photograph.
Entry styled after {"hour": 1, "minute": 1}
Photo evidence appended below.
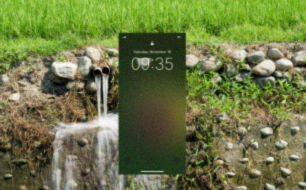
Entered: {"hour": 9, "minute": 35}
